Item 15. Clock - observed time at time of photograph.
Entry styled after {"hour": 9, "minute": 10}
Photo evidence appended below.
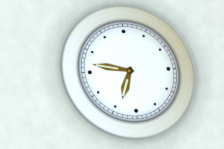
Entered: {"hour": 6, "minute": 47}
